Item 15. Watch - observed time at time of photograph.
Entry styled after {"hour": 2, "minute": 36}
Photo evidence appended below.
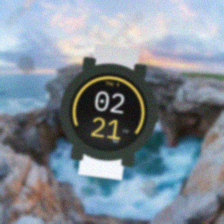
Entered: {"hour": 2, "minute": 21}
